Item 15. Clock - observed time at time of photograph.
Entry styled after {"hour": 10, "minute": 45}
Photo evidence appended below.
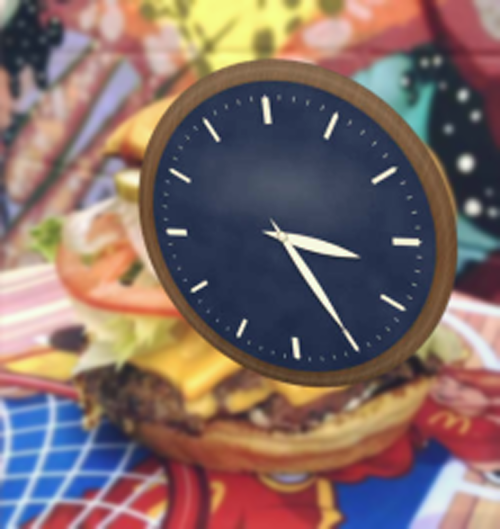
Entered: {"hour": 3, "minute": 25}
